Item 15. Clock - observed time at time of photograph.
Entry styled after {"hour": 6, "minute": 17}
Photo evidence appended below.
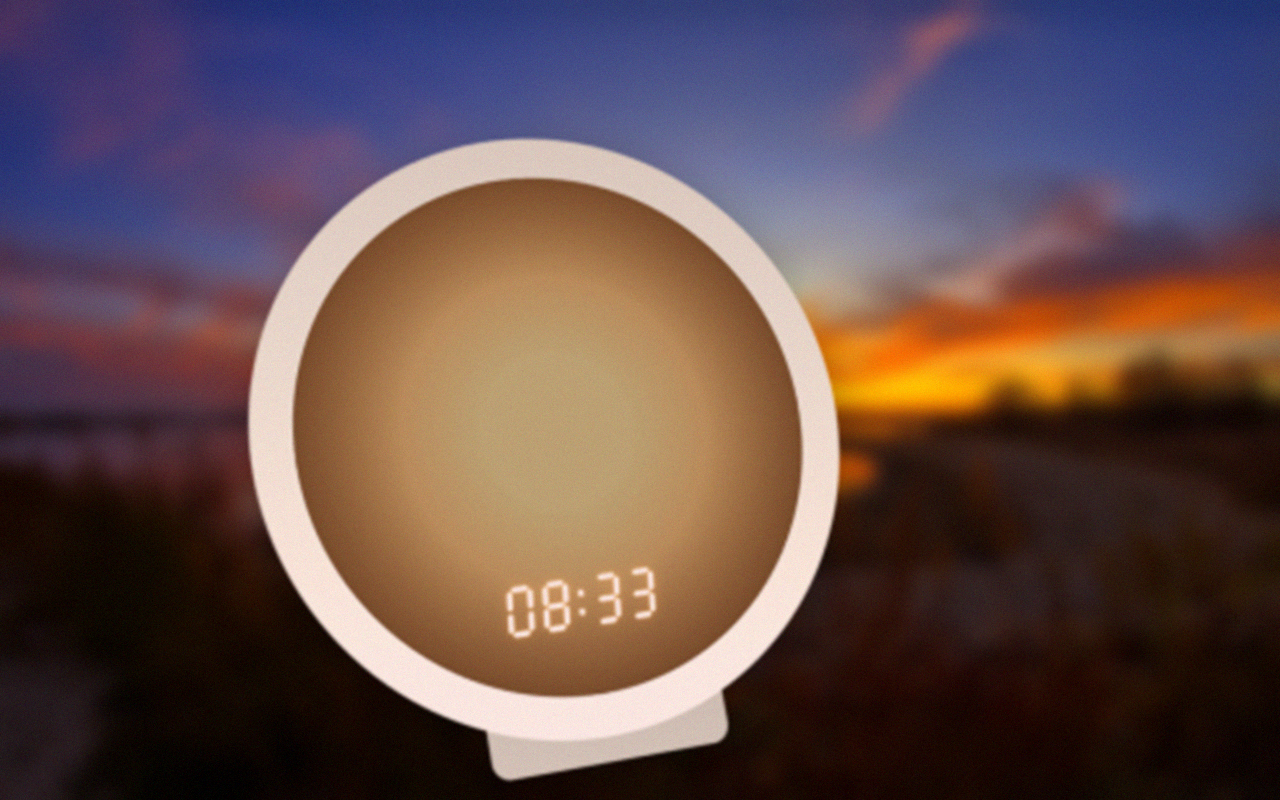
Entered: {"hour": 8, "minute": 33}
